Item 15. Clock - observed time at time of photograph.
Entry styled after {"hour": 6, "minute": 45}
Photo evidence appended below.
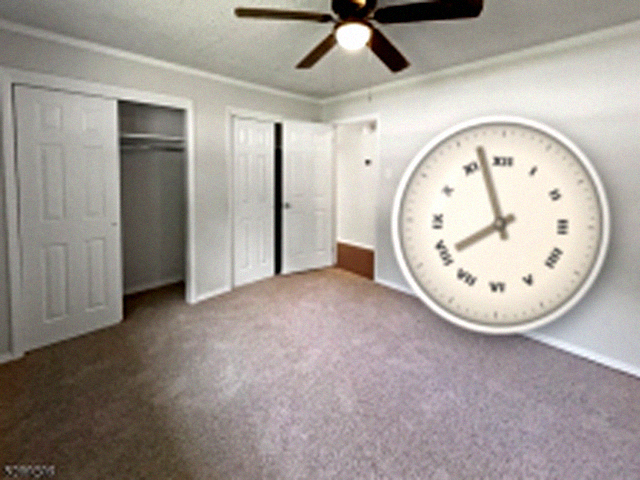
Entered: {"hour": 7, "minute": 57}
